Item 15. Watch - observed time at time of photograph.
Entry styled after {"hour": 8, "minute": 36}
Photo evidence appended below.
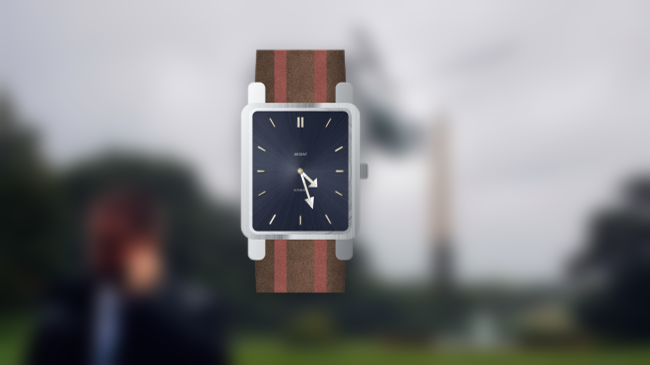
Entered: {"hour": 4, "minute": 27}
